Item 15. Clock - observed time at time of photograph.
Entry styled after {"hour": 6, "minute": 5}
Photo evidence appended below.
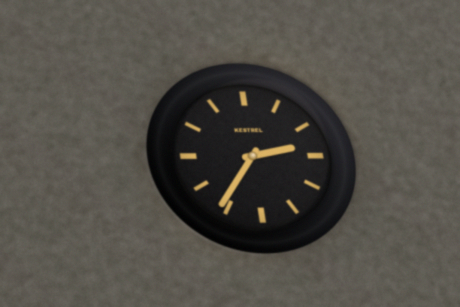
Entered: {"hour": 2, "minute": 36}
